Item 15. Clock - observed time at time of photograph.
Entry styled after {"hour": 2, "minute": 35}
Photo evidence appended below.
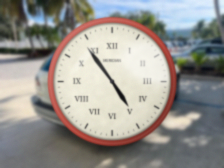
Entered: {"hour": 4, "minute": 54}
